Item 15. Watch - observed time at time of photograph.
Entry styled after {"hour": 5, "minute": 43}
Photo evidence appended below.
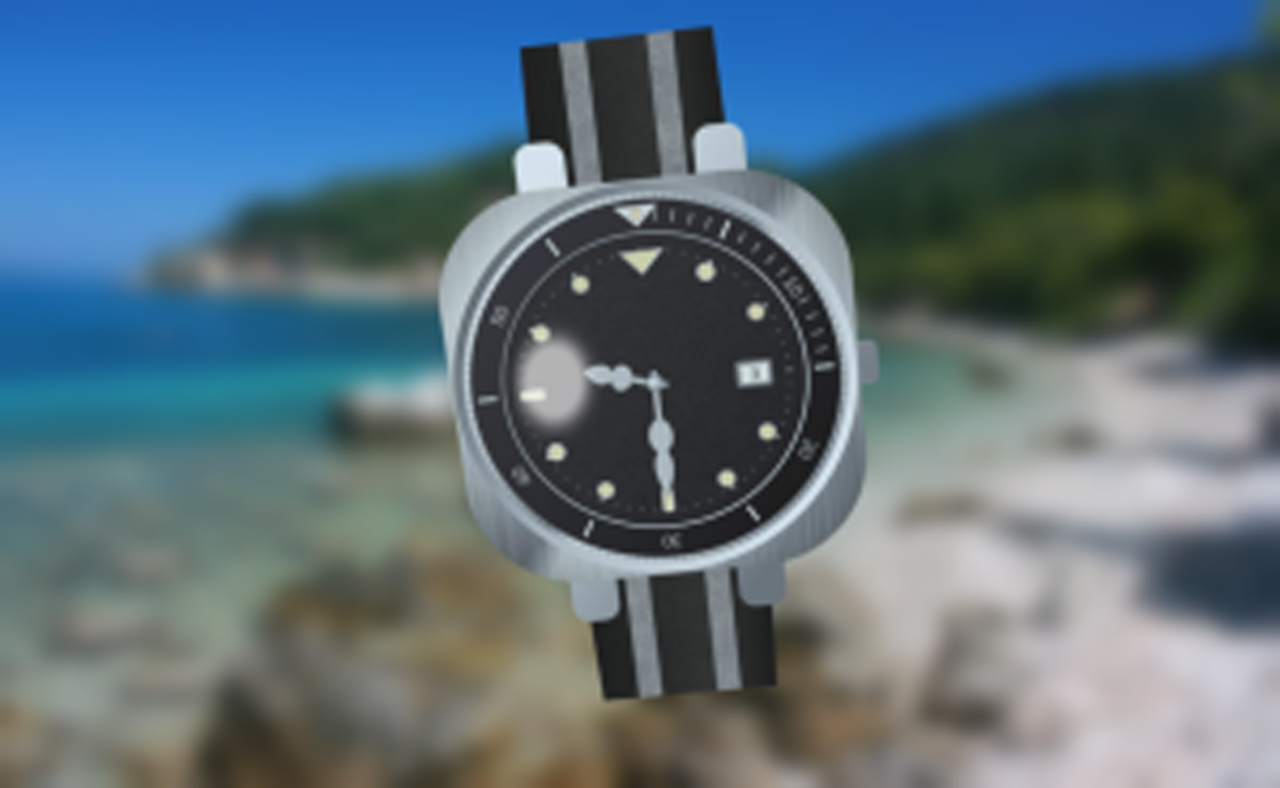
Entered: {"hour": 9, "minute": 30}
